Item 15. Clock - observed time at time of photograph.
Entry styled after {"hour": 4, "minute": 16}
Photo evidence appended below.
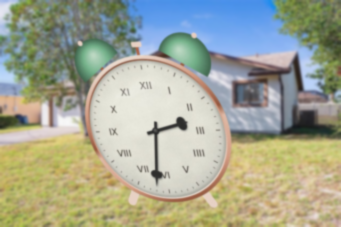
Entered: {"hour": 2, "minute": 32}
